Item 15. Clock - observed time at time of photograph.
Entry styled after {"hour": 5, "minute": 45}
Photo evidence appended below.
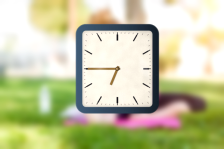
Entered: {"hour": 6, "minute": 45}
